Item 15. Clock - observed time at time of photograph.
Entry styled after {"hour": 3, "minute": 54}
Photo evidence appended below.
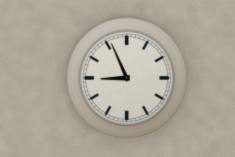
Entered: {"hour": 8, "minute": 56}
